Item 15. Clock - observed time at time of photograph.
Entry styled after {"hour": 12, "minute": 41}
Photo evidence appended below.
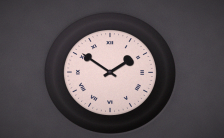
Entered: {"hour": 1, "minute": 51}
